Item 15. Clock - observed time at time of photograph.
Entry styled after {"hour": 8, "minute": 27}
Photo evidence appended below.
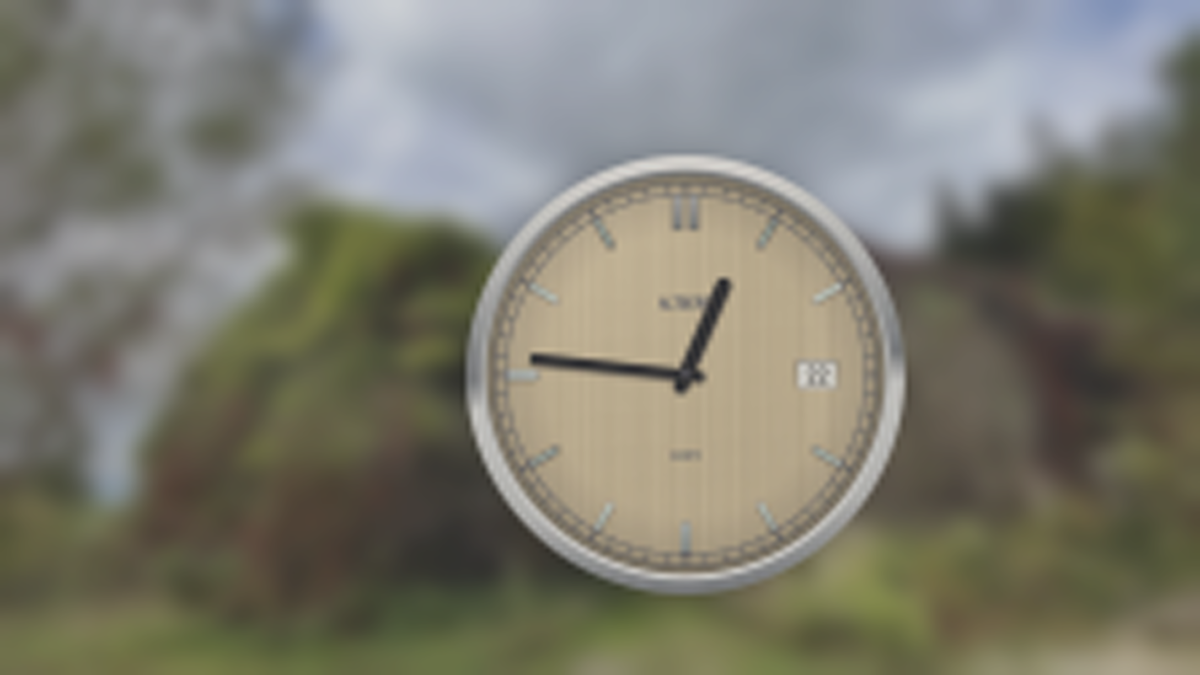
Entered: {"hour": 12, "minute": 46}
